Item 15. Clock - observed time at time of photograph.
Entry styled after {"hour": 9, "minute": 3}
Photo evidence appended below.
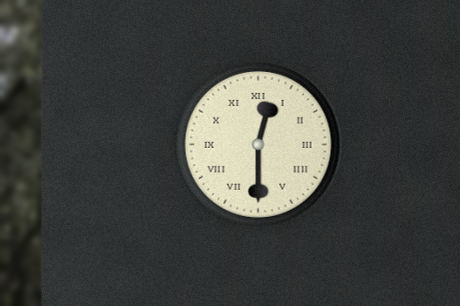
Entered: {"hour": 12, "minute": 30}
